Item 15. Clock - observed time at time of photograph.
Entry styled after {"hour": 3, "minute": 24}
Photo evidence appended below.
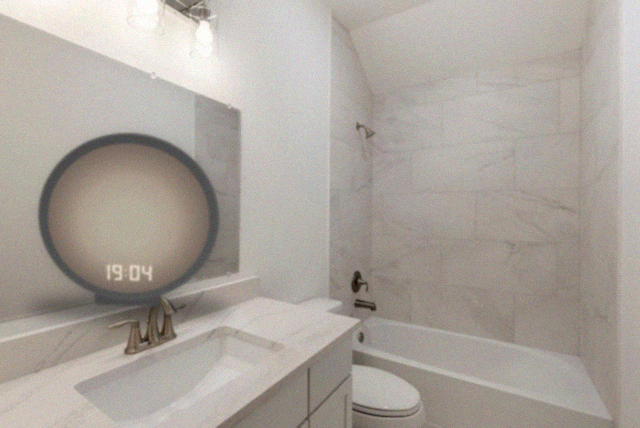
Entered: {"hour": 19, "minute": 4}
